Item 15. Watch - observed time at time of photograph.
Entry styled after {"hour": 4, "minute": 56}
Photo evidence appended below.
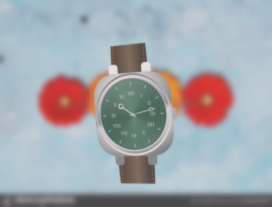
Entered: {"hour": 10, "minute": 13}
